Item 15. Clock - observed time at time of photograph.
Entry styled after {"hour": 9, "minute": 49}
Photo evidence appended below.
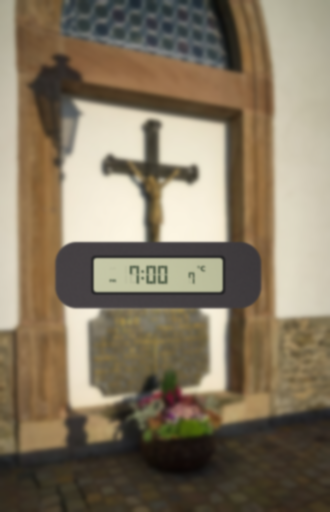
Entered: {"hour": 7, "minute": 0}
